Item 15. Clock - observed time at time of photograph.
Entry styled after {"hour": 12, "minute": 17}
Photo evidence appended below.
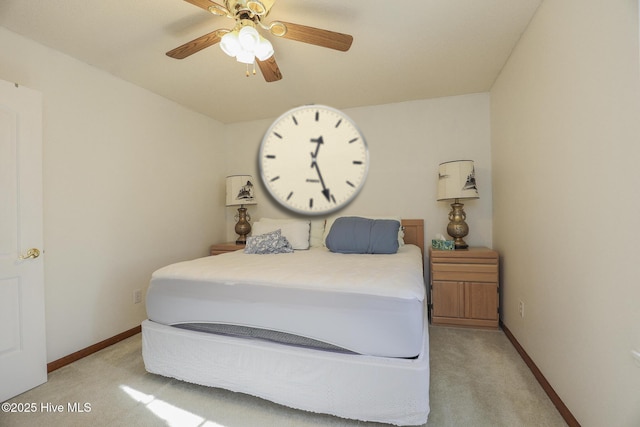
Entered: {"hour": 12, "minute": 26}
